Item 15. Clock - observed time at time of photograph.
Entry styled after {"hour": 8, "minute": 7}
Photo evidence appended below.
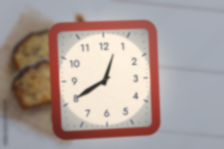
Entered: {"hour": 12, "minute": 40}
